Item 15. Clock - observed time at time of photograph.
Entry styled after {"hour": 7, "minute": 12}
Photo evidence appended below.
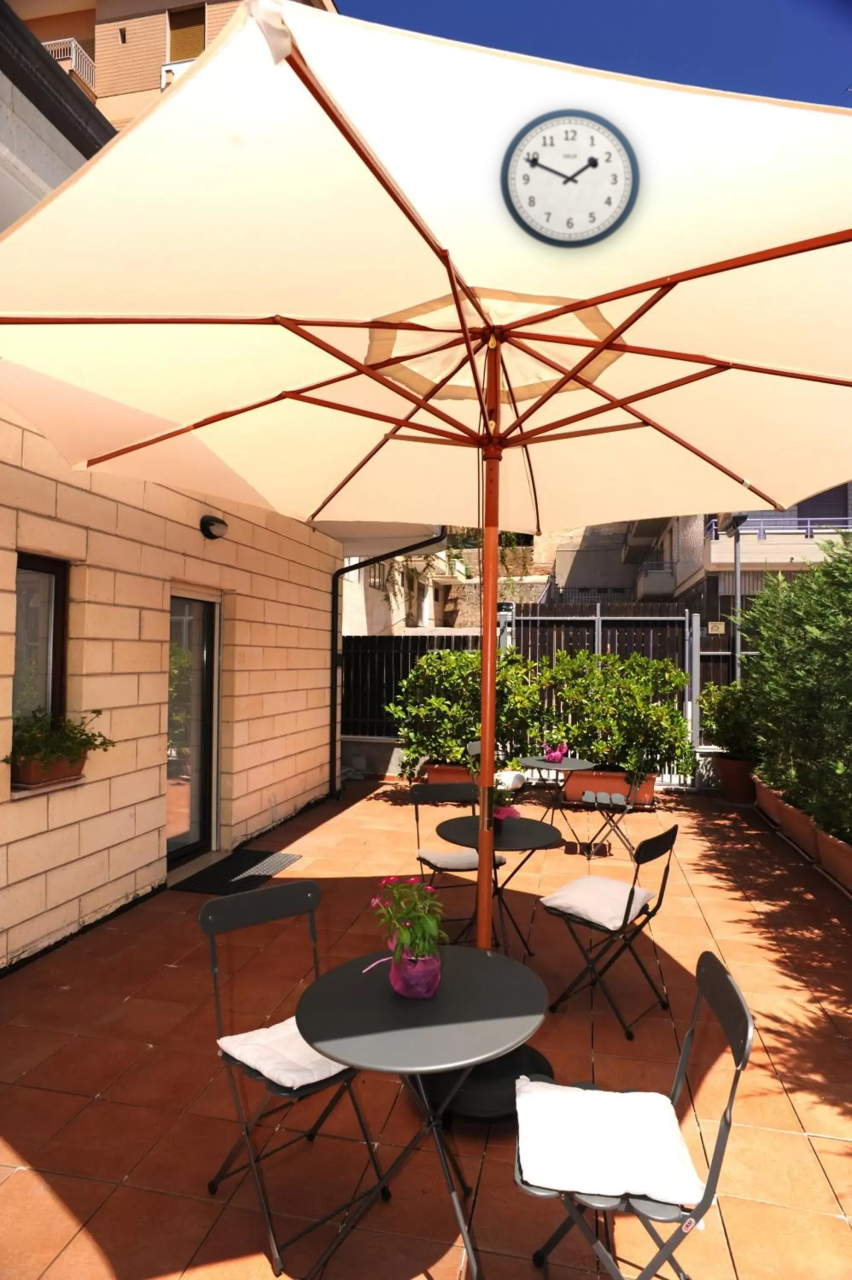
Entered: {"hour": 1, "minute": 49}
